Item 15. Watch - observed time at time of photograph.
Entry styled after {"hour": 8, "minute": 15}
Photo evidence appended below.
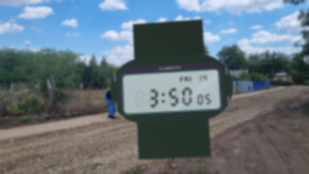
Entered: {"hour": 3, "minute": 50}
